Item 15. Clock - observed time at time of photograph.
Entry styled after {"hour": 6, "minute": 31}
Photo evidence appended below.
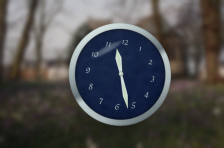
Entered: {"hour": 11, "minute": 27}
